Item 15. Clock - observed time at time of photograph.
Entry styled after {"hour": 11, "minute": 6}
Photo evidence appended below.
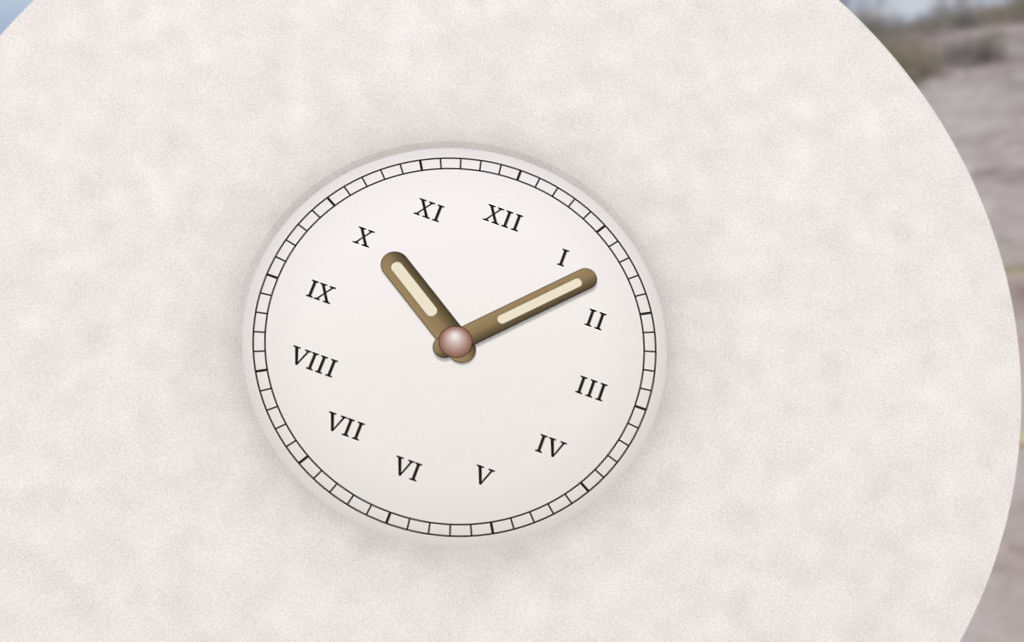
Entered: {"hour": 10, "minute": 7}
